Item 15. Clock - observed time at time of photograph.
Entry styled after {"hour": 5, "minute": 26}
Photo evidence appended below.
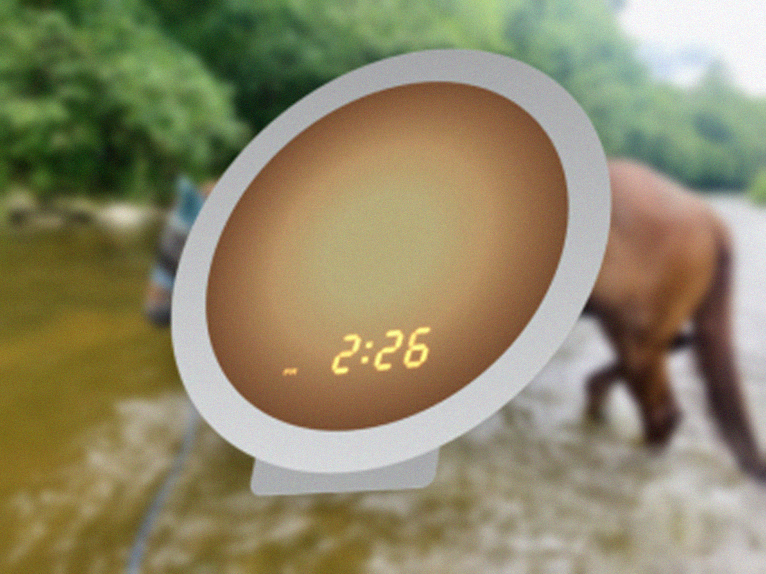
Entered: {"hour": 2, "minute": 26}
